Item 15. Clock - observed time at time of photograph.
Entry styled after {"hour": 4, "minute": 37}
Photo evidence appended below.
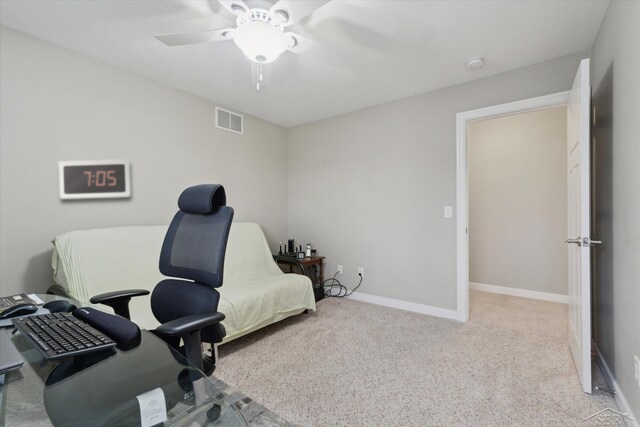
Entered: {"hour": 7, "minute": 5}
